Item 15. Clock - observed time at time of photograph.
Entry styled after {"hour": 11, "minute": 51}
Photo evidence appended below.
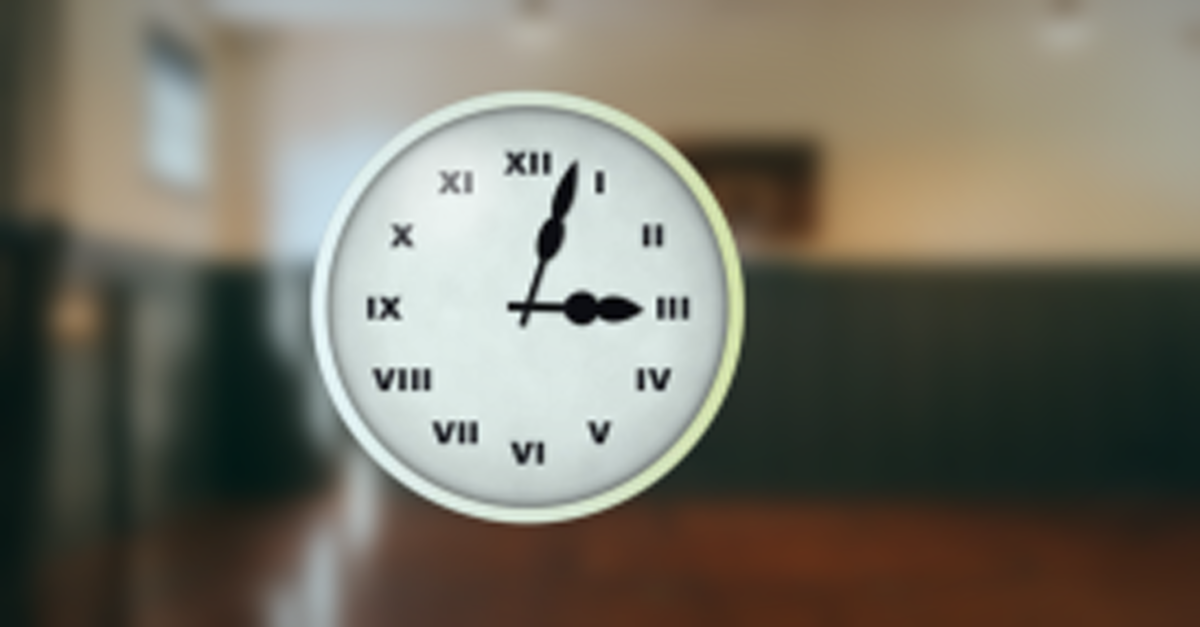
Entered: {"hour": 3, "minute": 3}
